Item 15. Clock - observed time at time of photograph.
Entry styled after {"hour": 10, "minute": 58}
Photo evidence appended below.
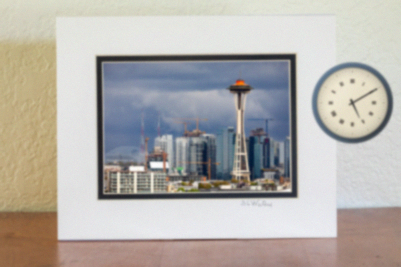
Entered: {"hour": 5, "minute": 10}
